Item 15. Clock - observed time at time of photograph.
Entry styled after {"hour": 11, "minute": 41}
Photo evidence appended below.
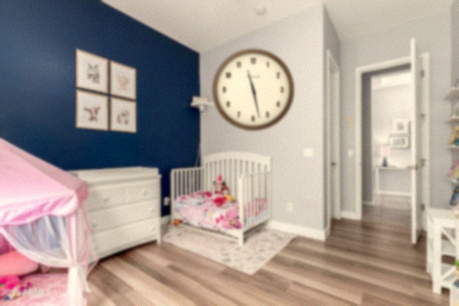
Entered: {"hour": 11, "minute": 28}
